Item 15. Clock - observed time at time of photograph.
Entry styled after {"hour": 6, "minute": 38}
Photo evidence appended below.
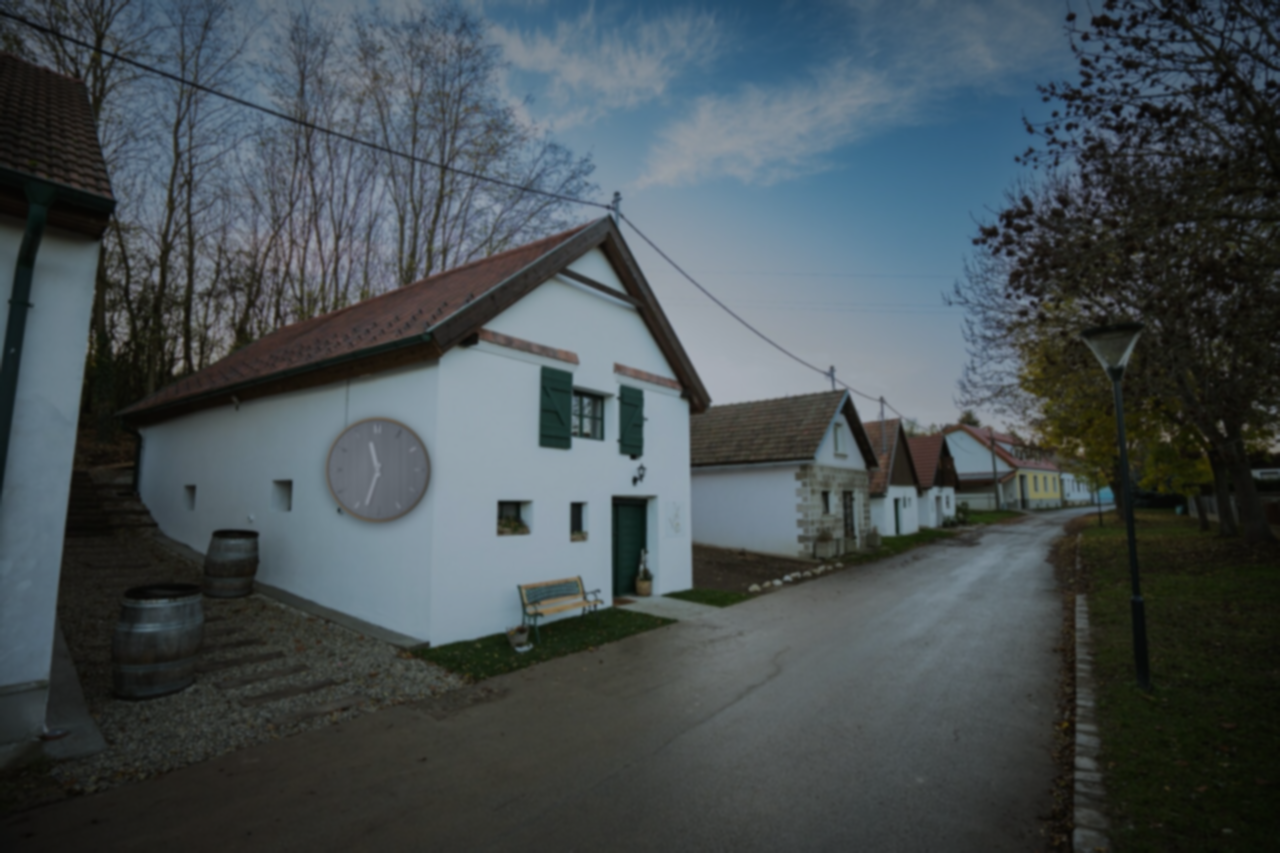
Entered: {"hour": 11, "minute": 33}
